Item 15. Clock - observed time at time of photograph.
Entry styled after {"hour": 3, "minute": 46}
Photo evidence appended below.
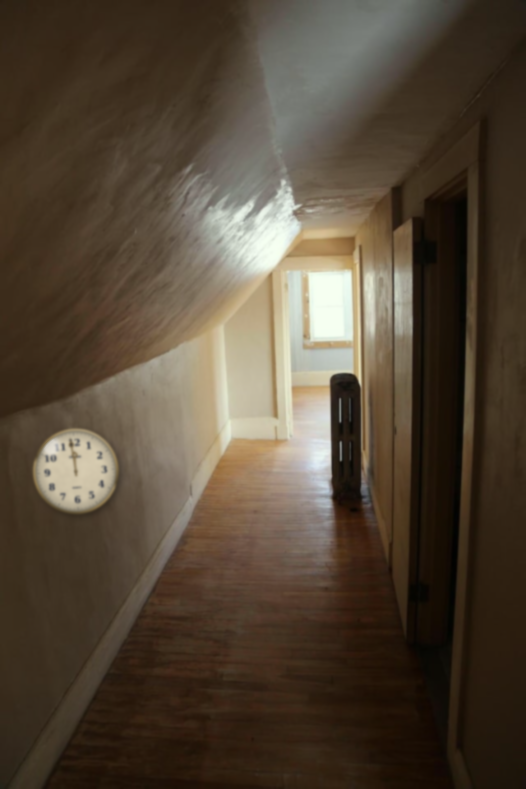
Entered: {"hour": 11, "minute": 59}
